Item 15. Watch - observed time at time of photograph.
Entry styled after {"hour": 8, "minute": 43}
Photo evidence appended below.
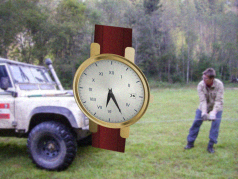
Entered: {"hour": 6, "minute": 25}
